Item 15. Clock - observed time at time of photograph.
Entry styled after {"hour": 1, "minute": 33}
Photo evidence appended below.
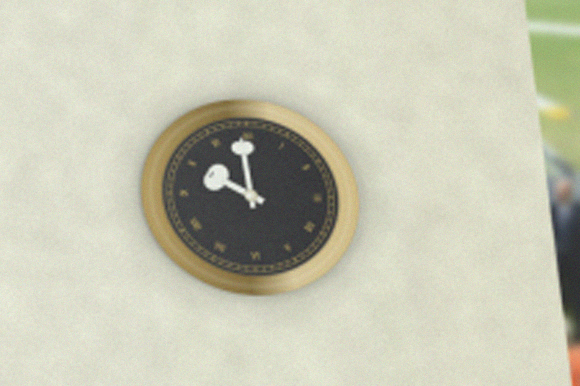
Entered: {"hour": 9, "minute": 59}
